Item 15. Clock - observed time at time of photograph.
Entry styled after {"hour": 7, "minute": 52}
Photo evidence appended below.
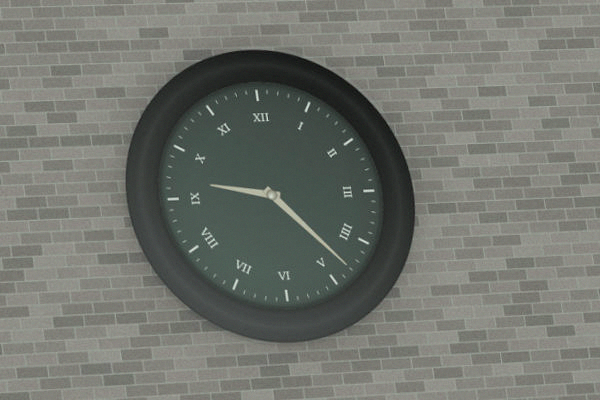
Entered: {"hour": 9, "minute": 23}
